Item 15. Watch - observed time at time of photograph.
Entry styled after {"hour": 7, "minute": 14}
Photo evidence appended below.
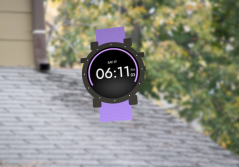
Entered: {"hour": 6, "minute": 11}
